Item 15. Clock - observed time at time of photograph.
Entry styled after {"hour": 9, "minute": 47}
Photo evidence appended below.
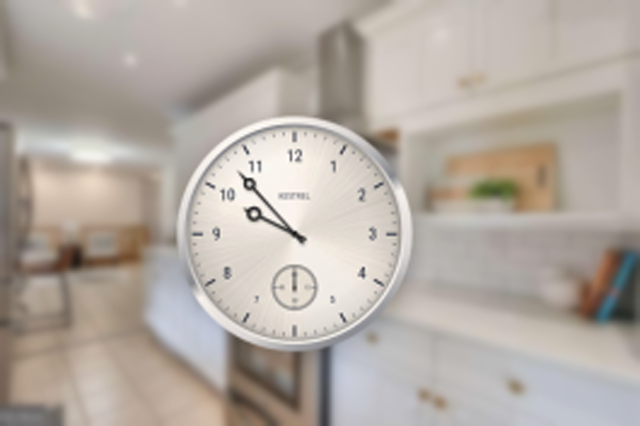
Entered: {"hour": 9, "minute": 53}
